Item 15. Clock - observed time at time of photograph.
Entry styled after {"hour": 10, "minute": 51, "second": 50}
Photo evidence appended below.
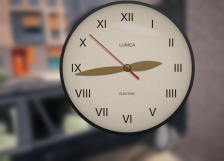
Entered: {"hour": 2, "minute": 43, "second": 52}
